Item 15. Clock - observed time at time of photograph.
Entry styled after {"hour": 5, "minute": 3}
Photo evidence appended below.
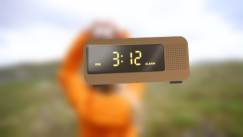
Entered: {"hour": 3, "minute": 12}
